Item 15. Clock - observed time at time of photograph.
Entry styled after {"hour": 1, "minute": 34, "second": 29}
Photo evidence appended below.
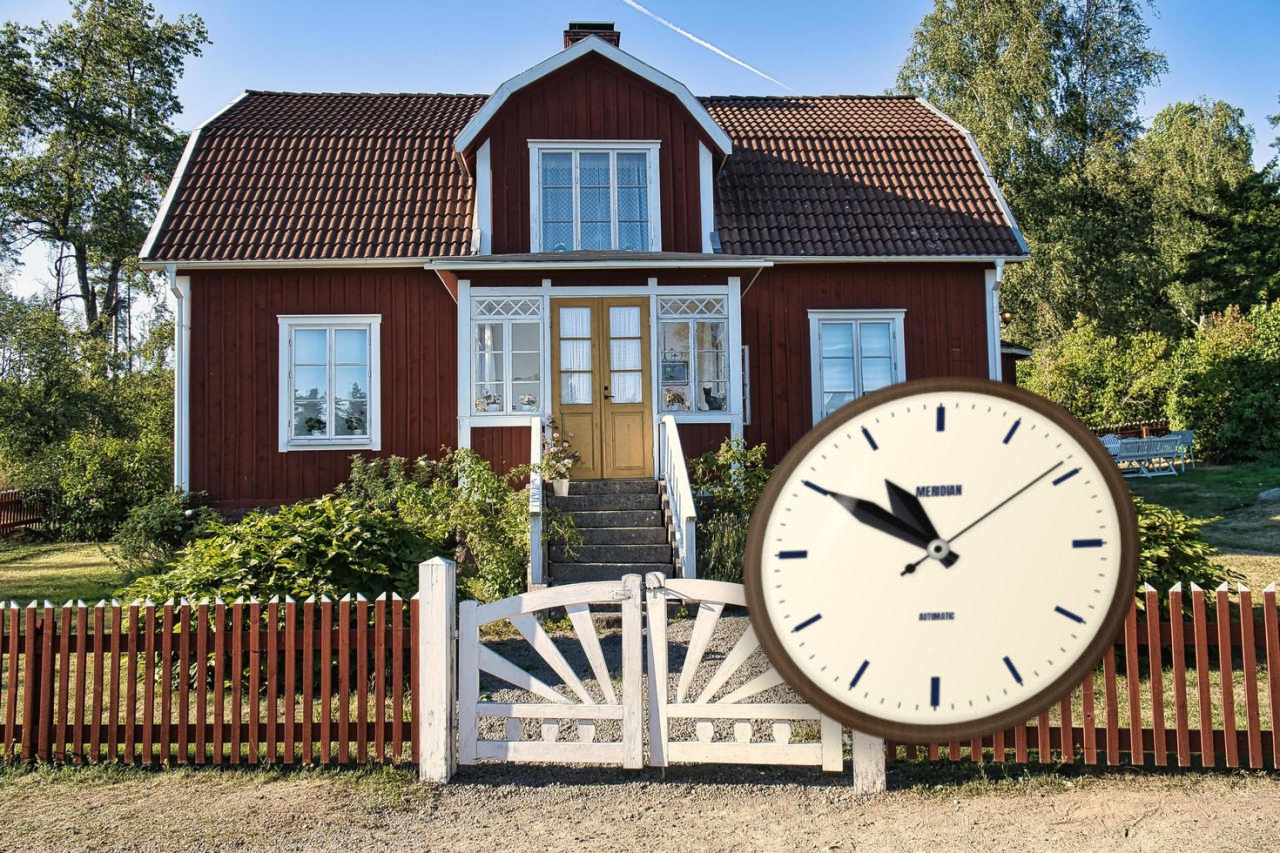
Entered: {"hour": 10, "minute": 50, "second": 9}
